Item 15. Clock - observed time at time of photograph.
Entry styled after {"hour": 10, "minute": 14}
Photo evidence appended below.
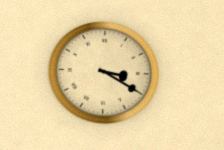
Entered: {"hour": 3, "minute": 20}
